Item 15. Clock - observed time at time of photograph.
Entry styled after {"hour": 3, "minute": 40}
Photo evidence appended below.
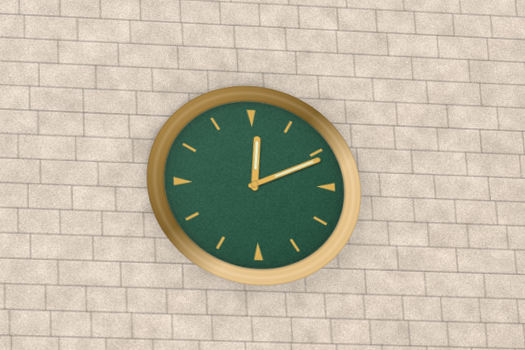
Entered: {"hour": 12, "minute": 11}
